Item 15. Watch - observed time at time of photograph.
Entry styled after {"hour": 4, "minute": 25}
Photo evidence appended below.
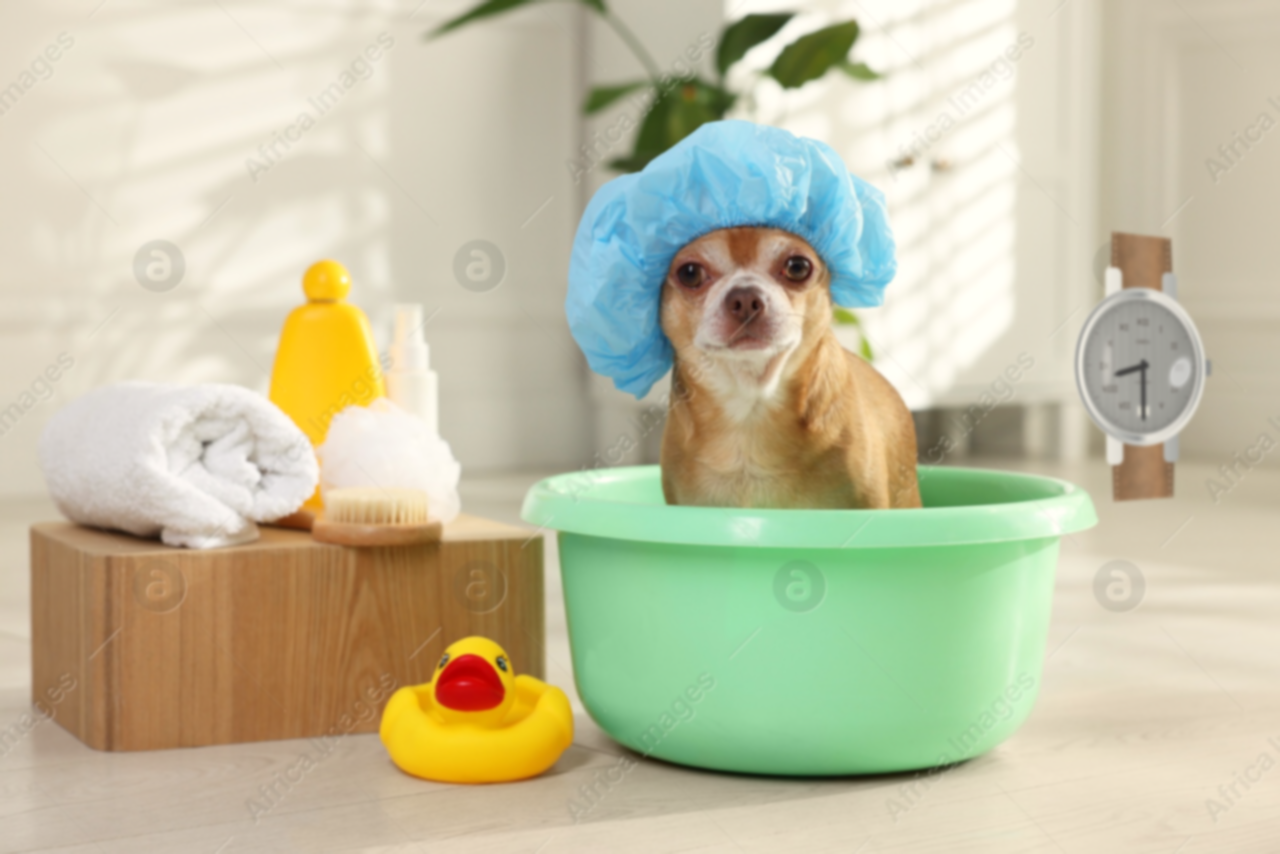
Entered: {"hour": 8, "minute": 30}
